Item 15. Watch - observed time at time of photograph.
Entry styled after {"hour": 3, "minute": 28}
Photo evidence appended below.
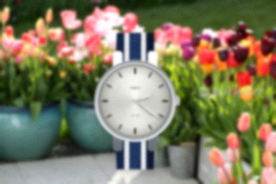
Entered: {"hour": 2, "minute": 21}
